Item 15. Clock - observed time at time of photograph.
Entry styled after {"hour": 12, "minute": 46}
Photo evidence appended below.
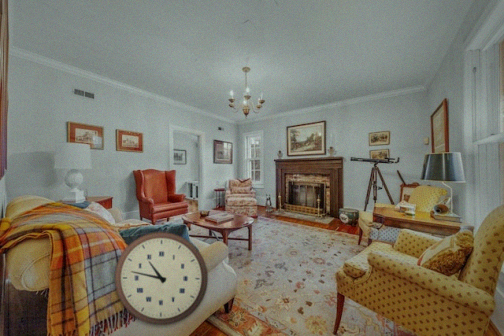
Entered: {"hour": 10, "minute": 47}
